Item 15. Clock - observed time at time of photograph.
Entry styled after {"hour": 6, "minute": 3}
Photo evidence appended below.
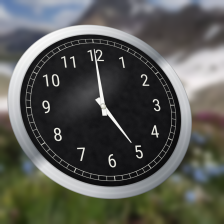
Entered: {"hour": 5, "minute": 0}
